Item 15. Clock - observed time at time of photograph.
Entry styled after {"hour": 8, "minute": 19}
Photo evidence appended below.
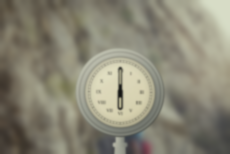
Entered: {"hour": 6, "minute": 0}
